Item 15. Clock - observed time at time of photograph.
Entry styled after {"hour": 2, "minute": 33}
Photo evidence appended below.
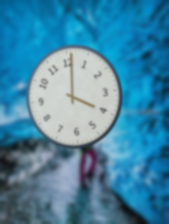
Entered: {"hour": 4, "minute": 1}
